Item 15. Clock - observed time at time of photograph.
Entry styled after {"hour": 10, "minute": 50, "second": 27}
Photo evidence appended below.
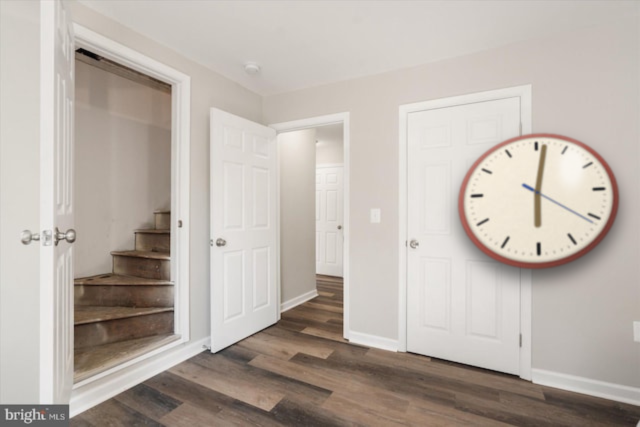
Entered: {"hour": 6, "minute": 1, "second": 21}
